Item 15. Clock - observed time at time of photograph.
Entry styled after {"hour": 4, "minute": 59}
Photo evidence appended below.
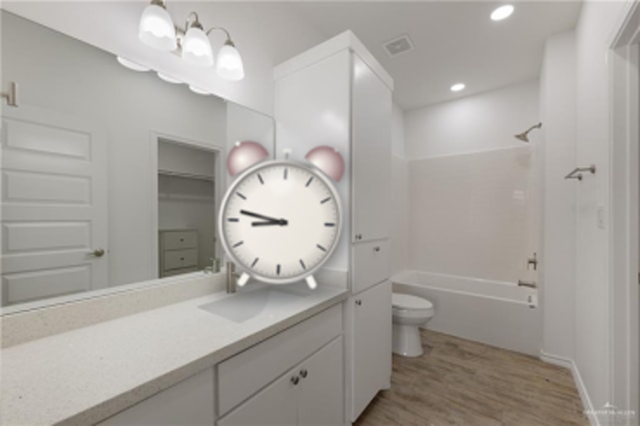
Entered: {"hour": 8, "minute": 47}
